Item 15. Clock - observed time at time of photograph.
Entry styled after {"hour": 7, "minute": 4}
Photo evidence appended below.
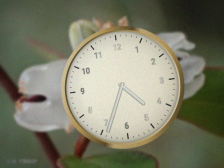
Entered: {"hour": 4, "minute": 34}
